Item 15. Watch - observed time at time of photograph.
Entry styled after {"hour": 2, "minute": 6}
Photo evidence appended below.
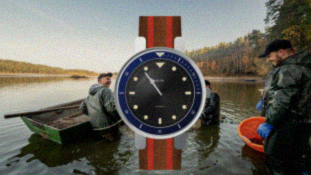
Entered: {"hour": 10, "minute": 54}
